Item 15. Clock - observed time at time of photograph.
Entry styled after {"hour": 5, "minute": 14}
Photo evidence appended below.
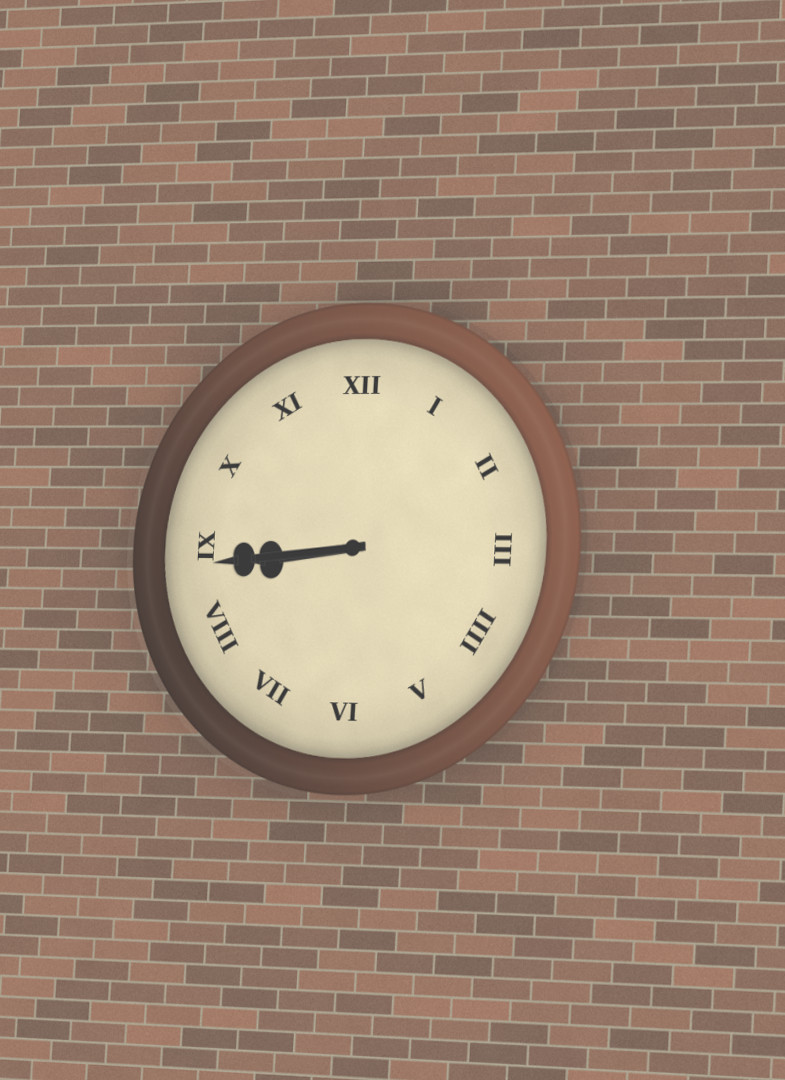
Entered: {"hour": 8, "minute": 44}
